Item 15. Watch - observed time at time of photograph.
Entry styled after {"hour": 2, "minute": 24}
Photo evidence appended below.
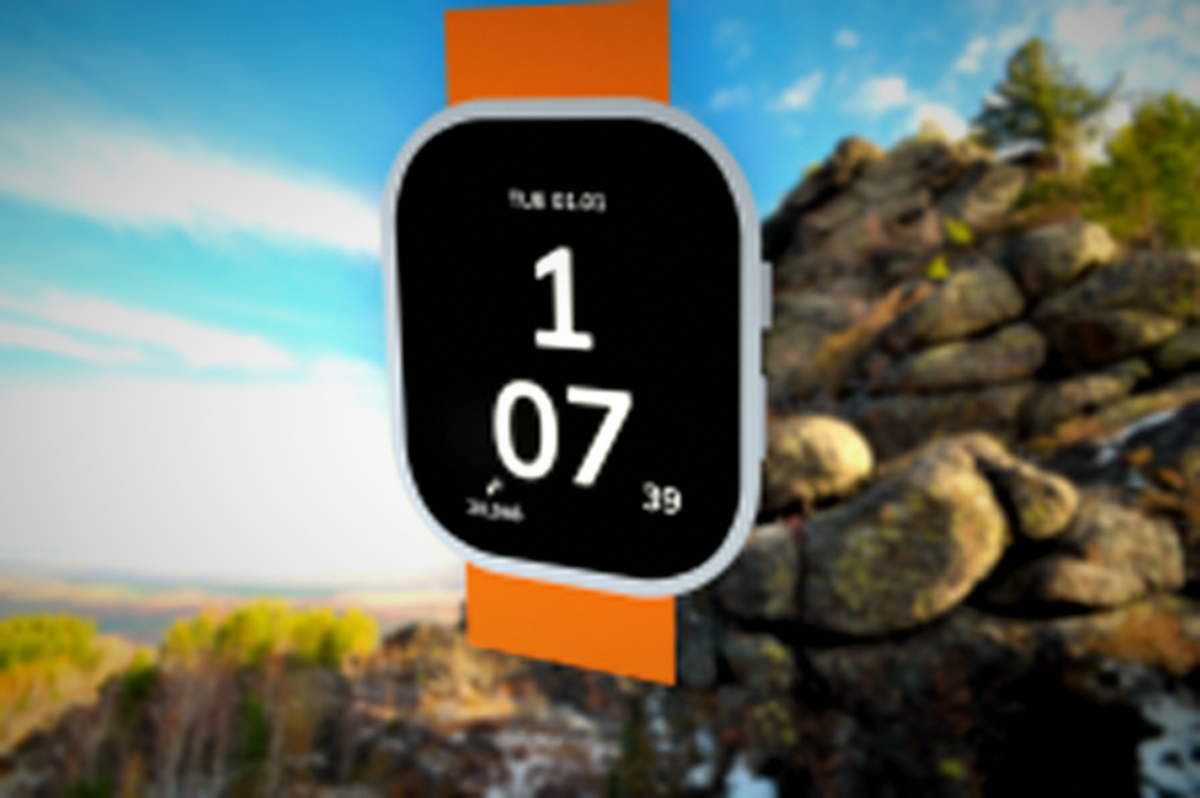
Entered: {"hour": 1, "minute": 7}
